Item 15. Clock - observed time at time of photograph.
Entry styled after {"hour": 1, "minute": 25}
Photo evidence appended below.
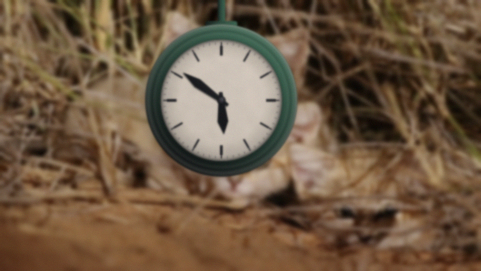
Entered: {"hour": 5, "minute": 51}
